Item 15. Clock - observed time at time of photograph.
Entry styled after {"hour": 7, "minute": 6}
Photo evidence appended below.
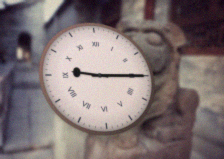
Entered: {"hour": 9, "minute": 15}
